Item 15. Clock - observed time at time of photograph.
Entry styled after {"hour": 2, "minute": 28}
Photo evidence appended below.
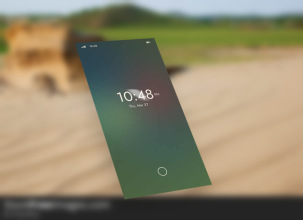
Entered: {"hour": 10, "minute": 48}
